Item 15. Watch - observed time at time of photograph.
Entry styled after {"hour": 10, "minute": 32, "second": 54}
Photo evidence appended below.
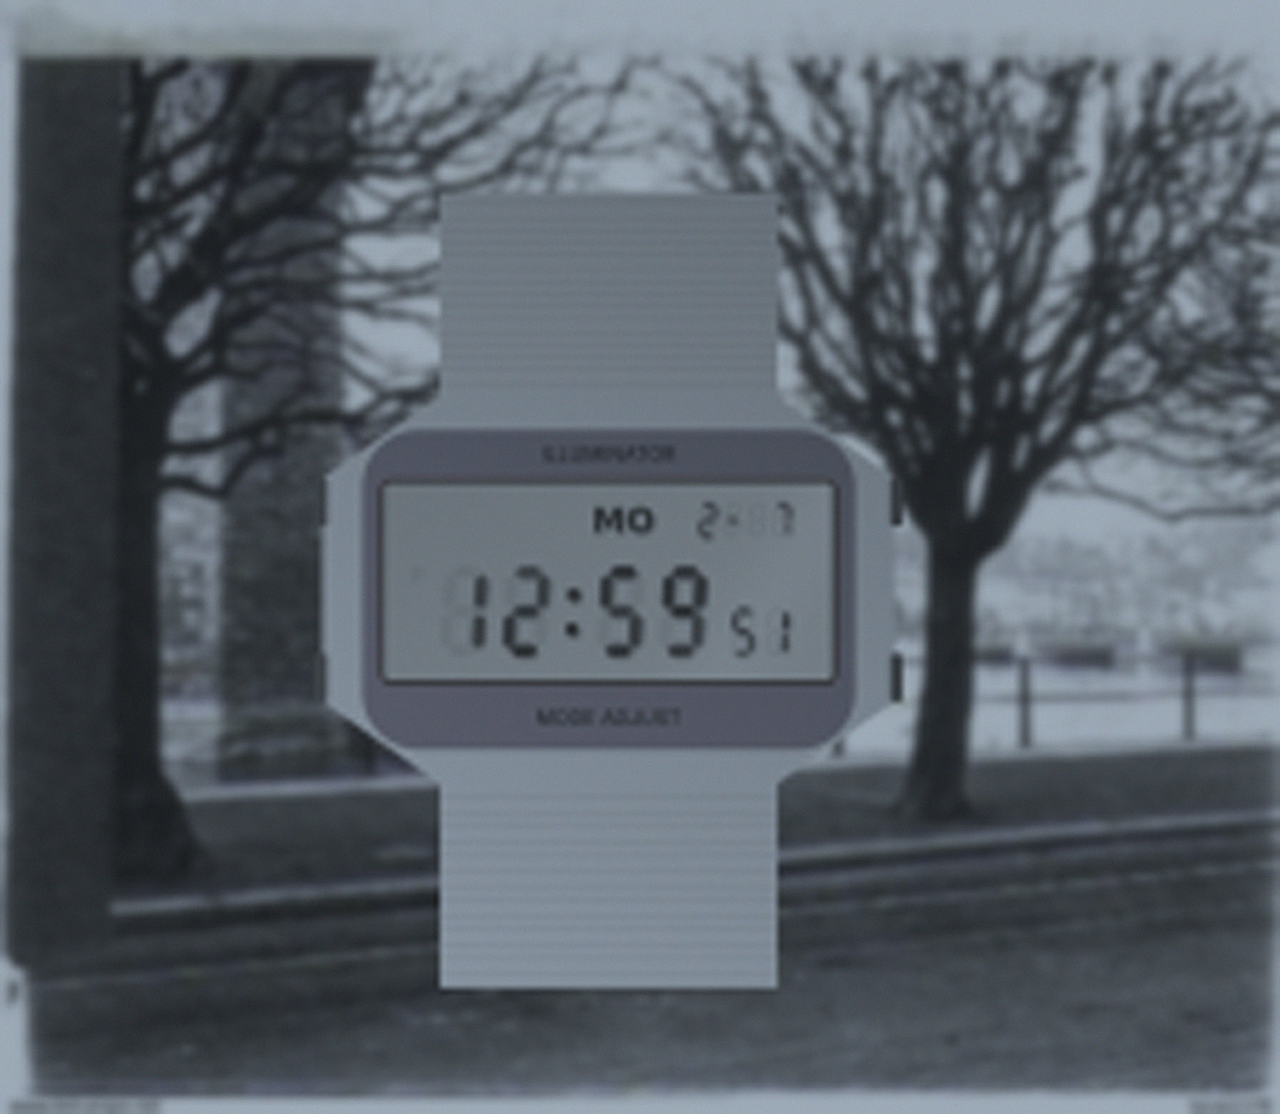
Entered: {"hour": 12, "minute": 59, "second": 51}
